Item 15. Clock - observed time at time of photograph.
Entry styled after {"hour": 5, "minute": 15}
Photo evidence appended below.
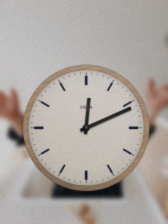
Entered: {"hour": 12, "minute": 11}
